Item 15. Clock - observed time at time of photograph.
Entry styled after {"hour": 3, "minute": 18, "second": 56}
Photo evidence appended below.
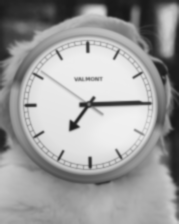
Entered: {"hour": 7, "minute": 14, "second": 51}
